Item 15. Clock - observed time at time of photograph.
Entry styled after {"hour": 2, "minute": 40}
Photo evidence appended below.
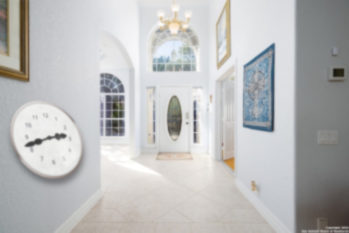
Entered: {"hour": 2, "minute": 42}
